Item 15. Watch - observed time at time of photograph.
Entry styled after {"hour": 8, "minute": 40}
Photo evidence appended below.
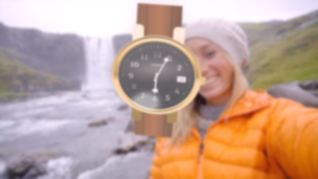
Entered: {"hour": 6, "minute": 4}
